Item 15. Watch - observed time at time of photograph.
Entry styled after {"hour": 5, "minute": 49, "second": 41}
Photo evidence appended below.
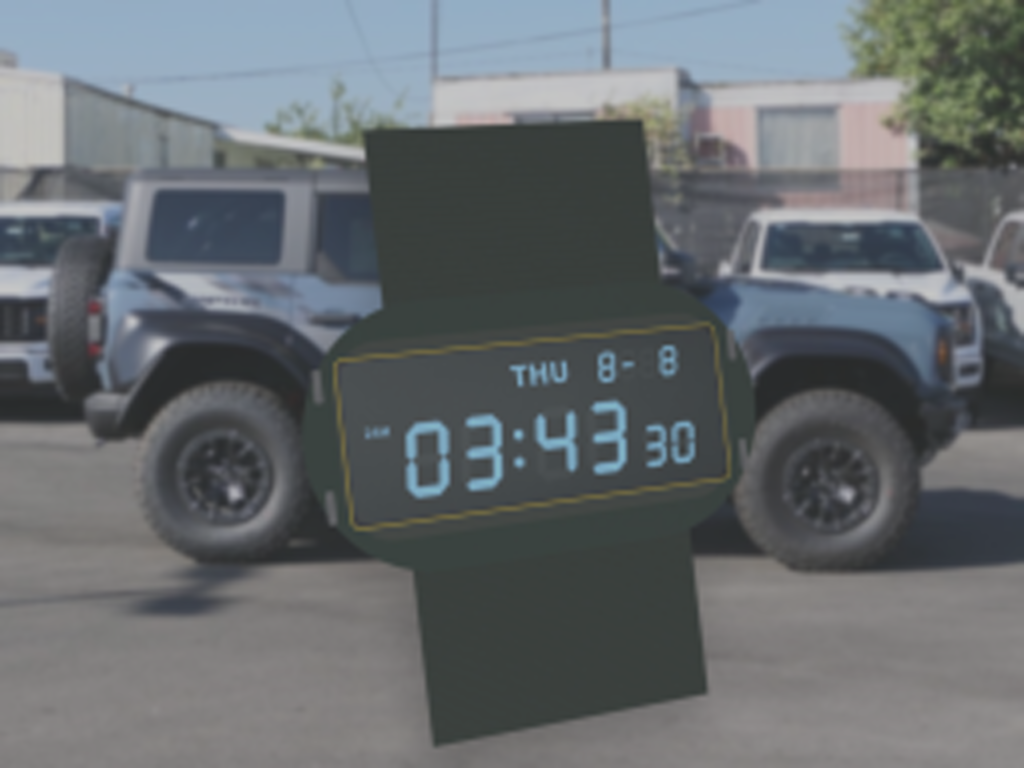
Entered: {"hour": 3, "minute": 43, "second": 30}
